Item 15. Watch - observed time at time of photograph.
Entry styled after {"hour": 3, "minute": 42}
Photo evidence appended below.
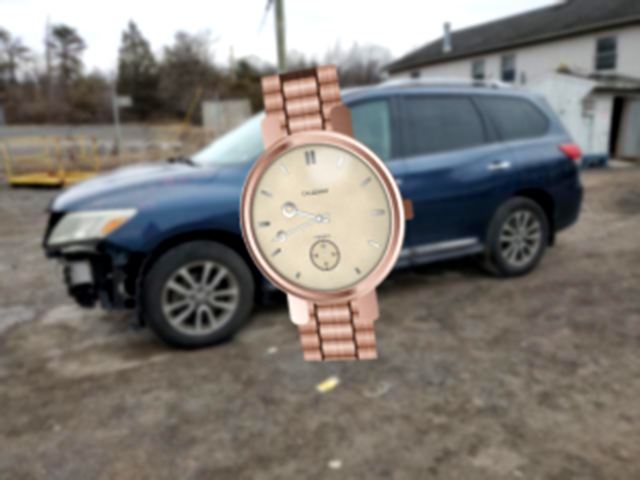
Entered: {"hour": 9, "minute": 42}
